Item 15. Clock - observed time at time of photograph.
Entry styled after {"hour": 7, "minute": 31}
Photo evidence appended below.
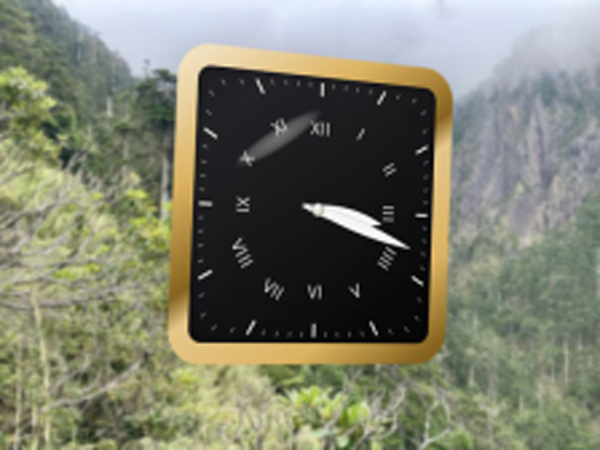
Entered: {"hour": 3, "minute": 18}
